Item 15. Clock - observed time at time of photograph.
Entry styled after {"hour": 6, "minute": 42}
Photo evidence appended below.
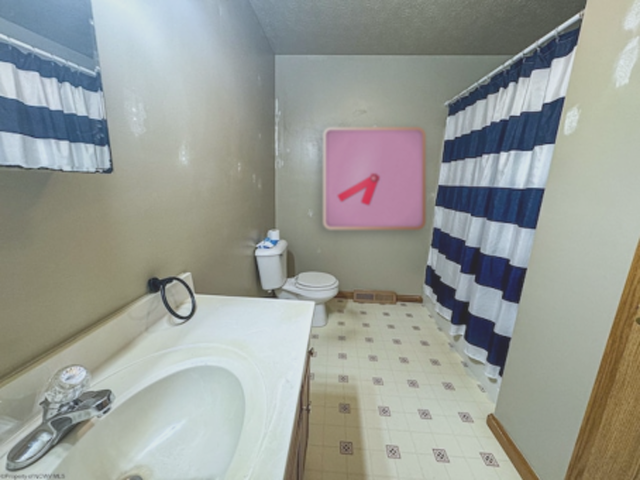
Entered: {"hour": 6, "minute": 40}
